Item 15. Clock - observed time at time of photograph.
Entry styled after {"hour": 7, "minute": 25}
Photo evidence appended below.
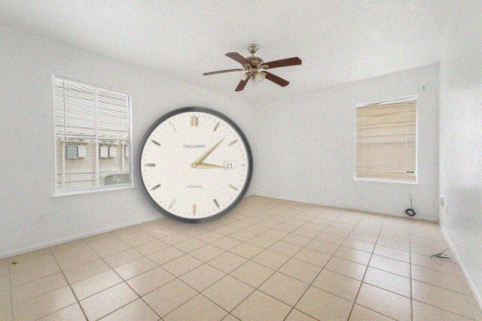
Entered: {"hour": 3, "minute": 8}
